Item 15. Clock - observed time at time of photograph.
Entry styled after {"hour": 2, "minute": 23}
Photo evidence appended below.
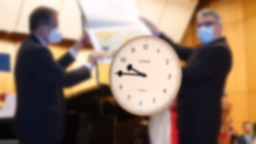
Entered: {"hour": 9, "minute": 45}
